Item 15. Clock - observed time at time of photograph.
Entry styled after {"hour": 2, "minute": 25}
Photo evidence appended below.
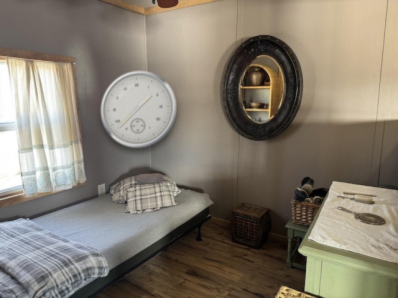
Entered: {"hour": 1, "minute": 38}
